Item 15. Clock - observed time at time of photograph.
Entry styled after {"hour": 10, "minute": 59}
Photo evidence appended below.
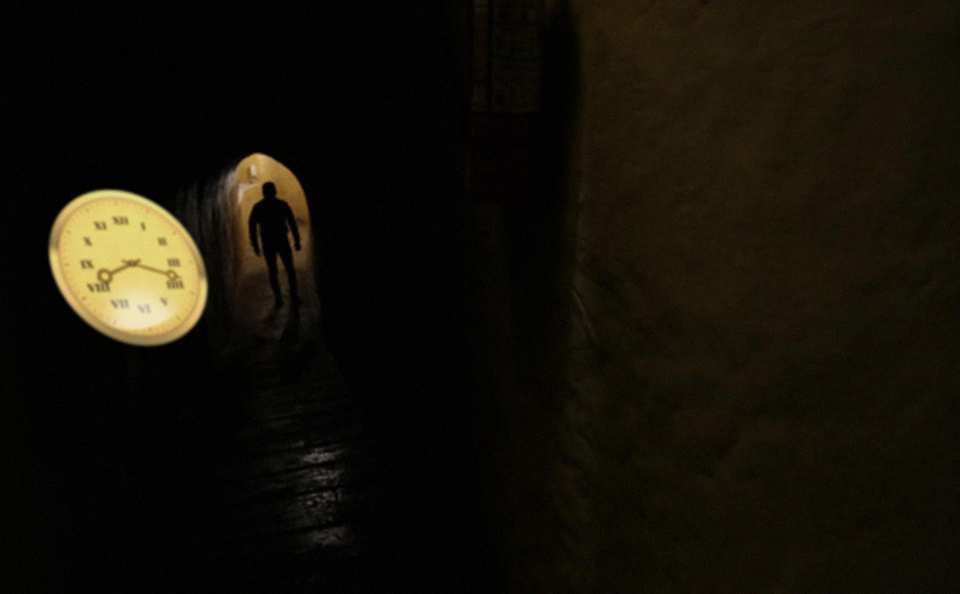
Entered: {"hour": 8, "minute": 18}
